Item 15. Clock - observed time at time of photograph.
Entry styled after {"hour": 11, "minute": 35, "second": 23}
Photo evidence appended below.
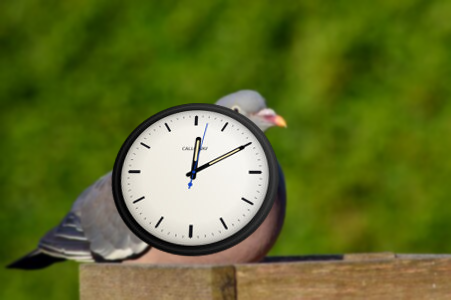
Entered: {"hour": 12, "minute": 10, "second": 2}
